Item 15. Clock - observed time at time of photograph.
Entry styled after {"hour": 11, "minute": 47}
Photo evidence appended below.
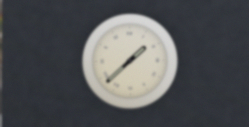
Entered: {"hour": 1, "minute": 38}
